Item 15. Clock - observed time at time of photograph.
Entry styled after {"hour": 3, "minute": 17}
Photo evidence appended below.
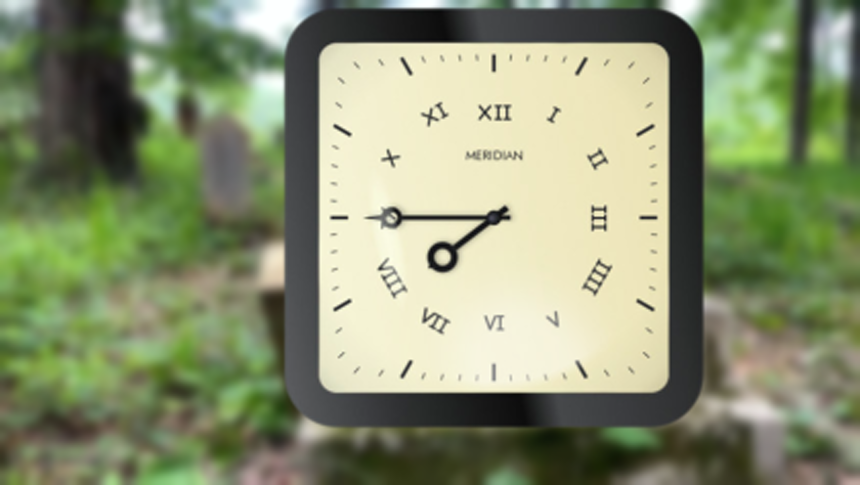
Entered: {"hour": 7, "minute": 45}
